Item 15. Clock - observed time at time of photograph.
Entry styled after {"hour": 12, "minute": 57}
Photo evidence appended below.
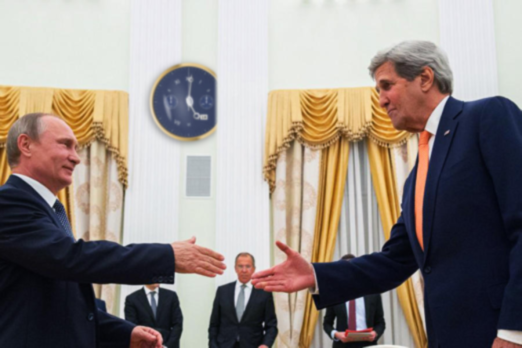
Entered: {"hour": 5, "minute": 1}
